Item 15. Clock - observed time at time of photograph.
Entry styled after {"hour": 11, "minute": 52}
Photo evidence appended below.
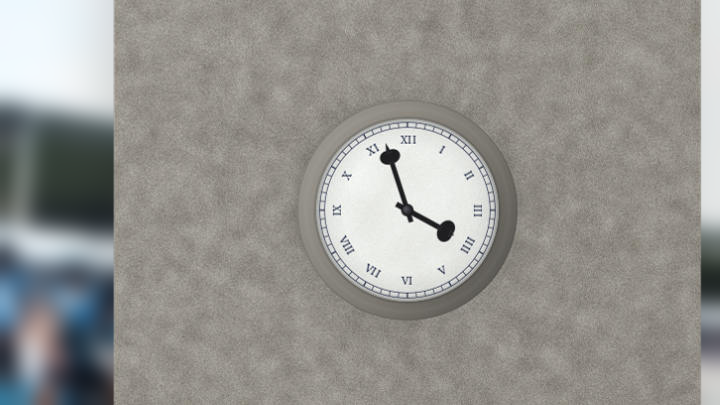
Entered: {"hour": 3, "minute": 57}
